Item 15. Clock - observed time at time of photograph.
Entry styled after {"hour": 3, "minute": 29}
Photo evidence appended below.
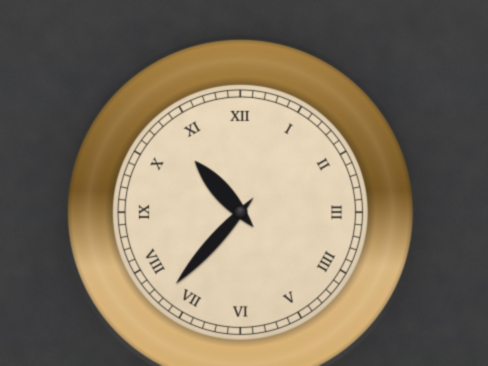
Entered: {"hour": 10, "minute": 37}
